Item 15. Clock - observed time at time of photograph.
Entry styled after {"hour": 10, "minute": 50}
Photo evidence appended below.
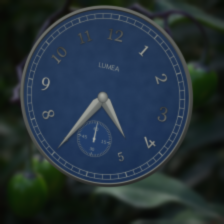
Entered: {"hour": 4, "minute": 35}
